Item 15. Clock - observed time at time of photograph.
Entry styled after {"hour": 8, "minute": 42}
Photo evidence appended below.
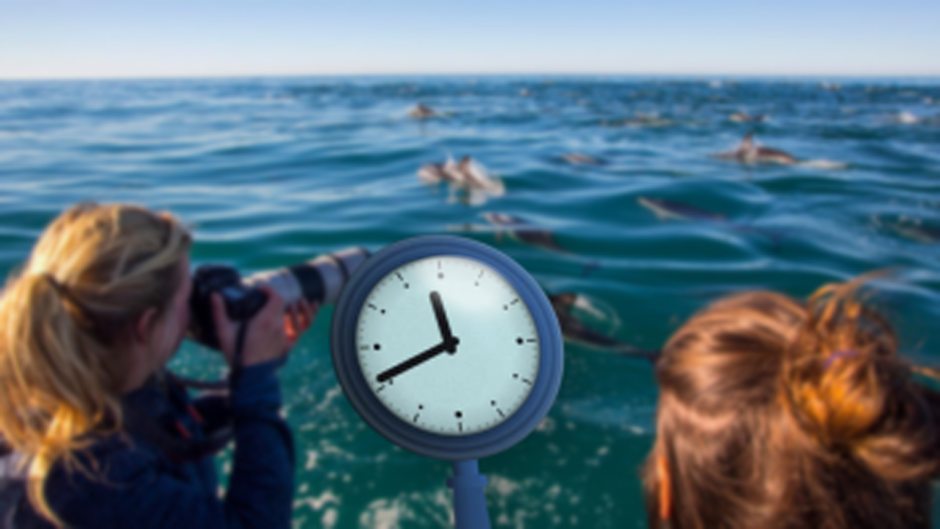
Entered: {"hour": 11, "minute": 41}
